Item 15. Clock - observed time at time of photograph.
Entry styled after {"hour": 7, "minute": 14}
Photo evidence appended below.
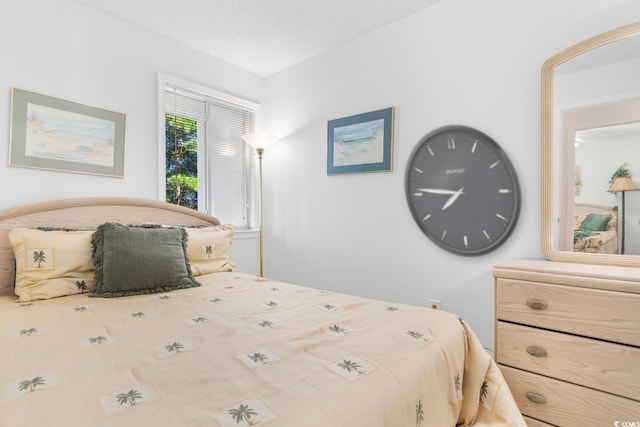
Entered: {"hour": 7, "minute": 46}
